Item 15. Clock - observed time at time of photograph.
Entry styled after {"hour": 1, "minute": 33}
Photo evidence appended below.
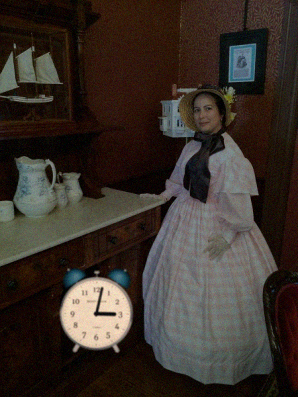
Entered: {"hour": 3, "minute": 2}
